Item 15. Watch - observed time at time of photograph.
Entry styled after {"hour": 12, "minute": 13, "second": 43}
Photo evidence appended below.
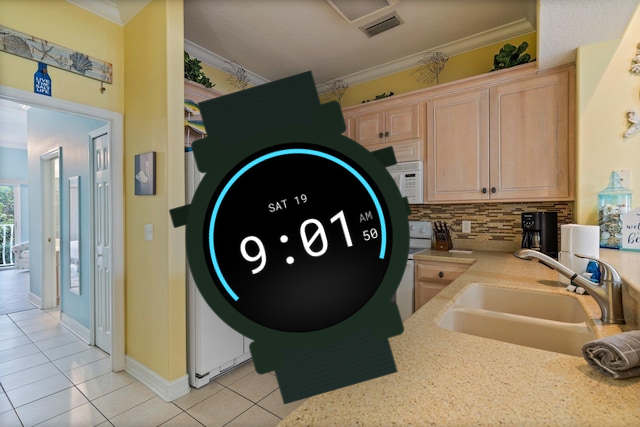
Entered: {"hour": 9, "minute": 1, "second": 50}
